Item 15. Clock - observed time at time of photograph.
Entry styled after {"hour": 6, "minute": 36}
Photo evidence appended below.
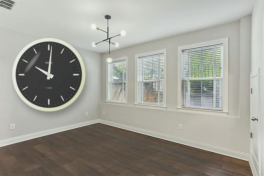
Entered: {"hour": 10, "minute": 1}
